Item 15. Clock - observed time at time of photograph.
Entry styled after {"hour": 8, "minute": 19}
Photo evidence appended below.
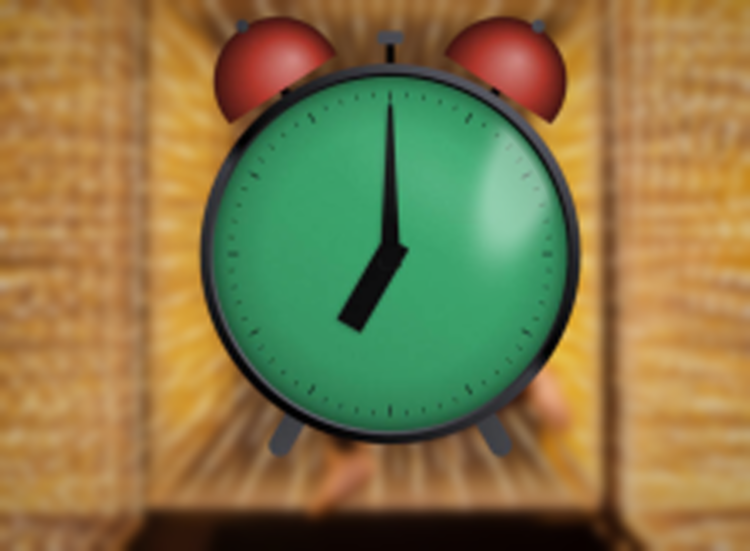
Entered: {"hour": 7, "minute": 0}
